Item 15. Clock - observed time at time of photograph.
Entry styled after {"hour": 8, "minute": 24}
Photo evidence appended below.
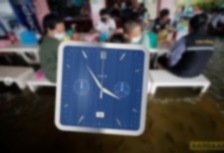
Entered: {"hour": 3, "minute": 54}
